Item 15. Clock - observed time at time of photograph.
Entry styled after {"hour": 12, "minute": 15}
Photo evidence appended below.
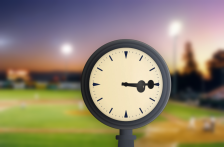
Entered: {"hour": 3, "minute": 15}
